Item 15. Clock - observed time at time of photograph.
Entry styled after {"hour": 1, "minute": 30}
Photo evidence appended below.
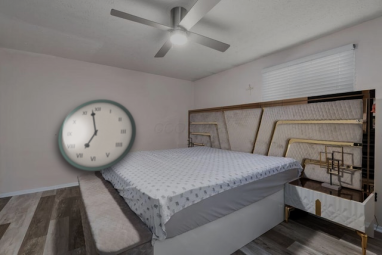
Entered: {"hour": 6, "minute": 58}
